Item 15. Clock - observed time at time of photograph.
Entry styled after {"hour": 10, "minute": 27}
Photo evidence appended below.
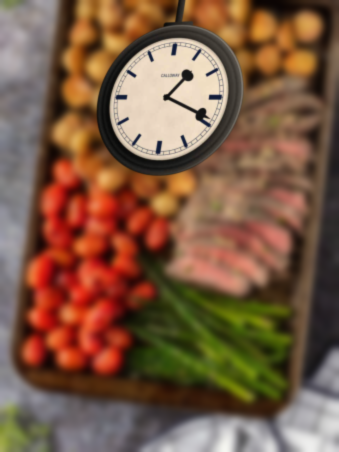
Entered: {"hour": 1, "minute": 19}
